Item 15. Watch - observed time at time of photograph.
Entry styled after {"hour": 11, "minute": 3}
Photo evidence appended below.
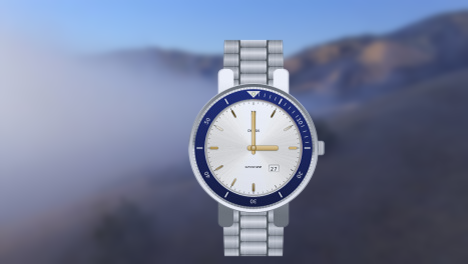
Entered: {"hour": 3, "minute": 0}
